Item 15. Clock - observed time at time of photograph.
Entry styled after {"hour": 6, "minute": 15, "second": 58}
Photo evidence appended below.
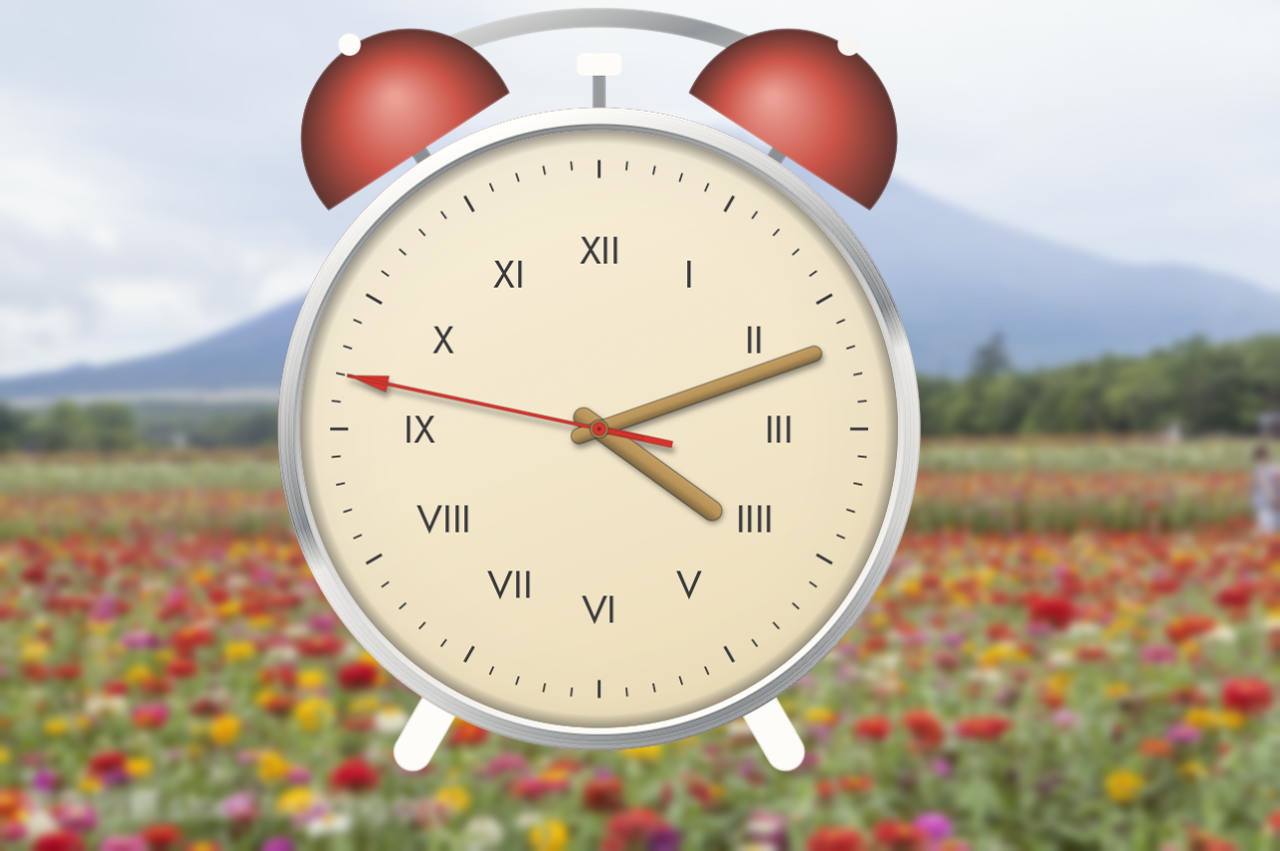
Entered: {"hour": 4, "minute": 11, "second": 47}
